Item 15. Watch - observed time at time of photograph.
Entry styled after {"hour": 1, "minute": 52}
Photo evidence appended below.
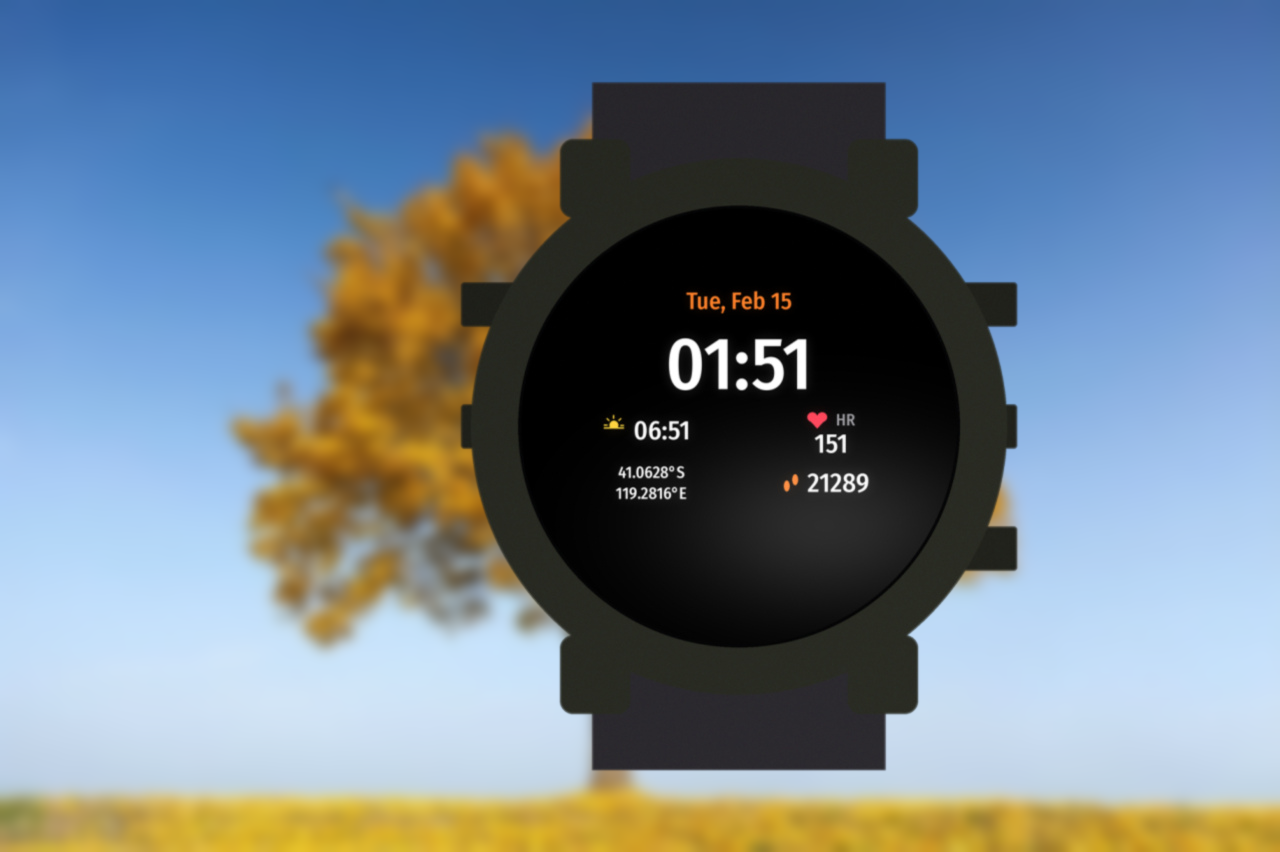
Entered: {"hour": 1, "minute": 51}
